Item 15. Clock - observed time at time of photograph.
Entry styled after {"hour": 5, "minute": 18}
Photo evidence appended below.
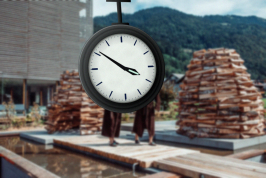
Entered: {"hour": 3, "minute": 51}
